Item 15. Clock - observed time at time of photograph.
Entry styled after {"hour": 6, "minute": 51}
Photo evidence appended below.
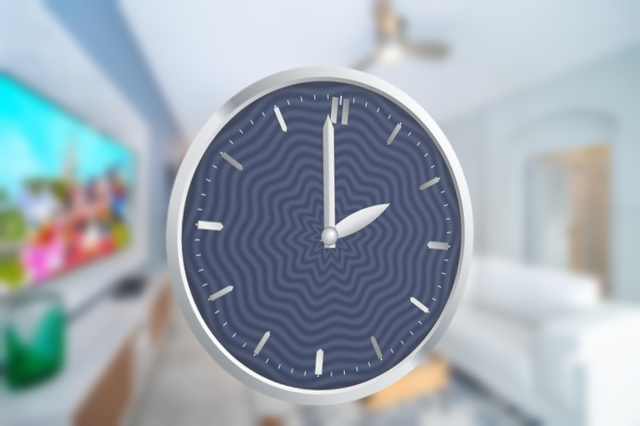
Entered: {"hour": 1, "minute": 59}
